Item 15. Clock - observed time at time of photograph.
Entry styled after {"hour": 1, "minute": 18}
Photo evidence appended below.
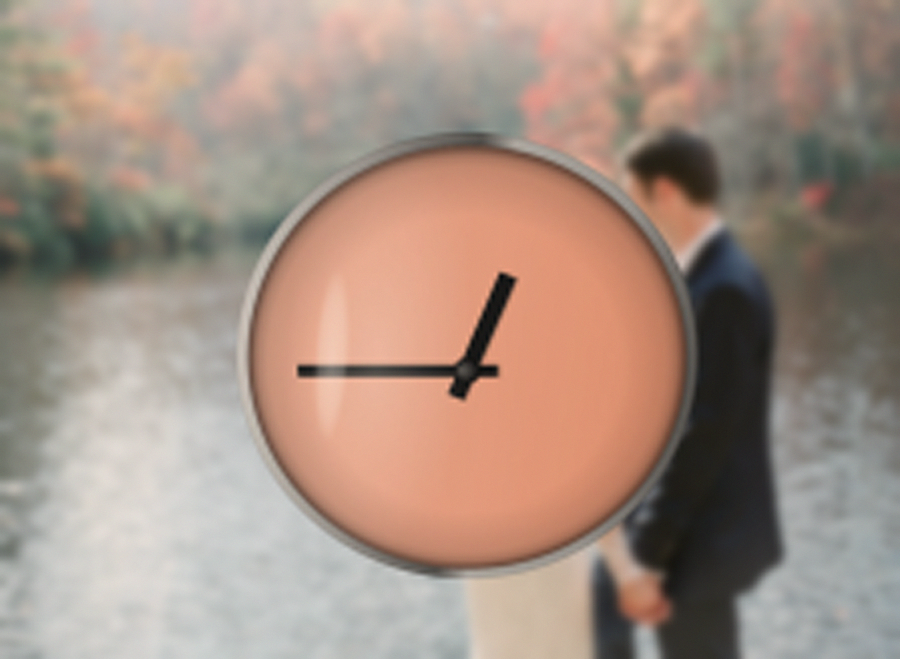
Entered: {"hour": 12, "minute": 45}
